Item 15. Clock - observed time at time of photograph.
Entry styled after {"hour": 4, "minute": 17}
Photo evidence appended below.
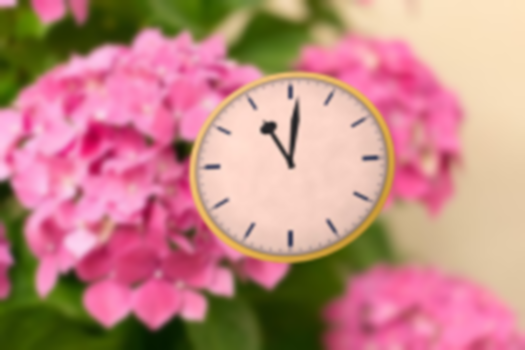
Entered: {"hour": 11, "minute": 1}
